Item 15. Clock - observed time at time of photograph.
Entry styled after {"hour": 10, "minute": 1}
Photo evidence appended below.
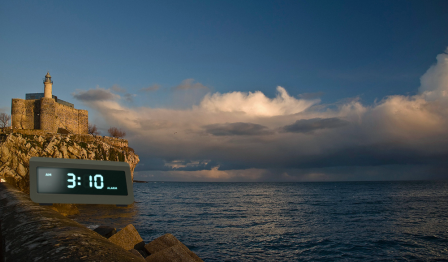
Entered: {"hour": 3, "minute": 10}
